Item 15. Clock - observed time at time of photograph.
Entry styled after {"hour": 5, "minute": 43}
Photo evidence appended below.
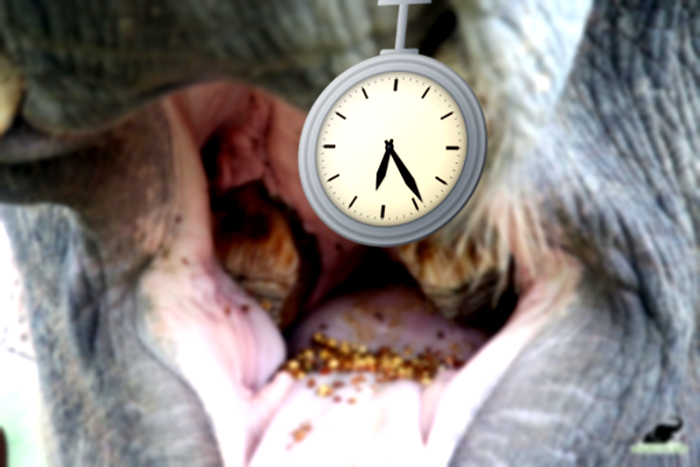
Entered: {"hour": 6, "minute": 24}
